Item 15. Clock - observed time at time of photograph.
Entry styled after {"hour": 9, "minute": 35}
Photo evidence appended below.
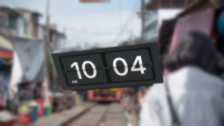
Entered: {"hour": 10, "minute": 4}
